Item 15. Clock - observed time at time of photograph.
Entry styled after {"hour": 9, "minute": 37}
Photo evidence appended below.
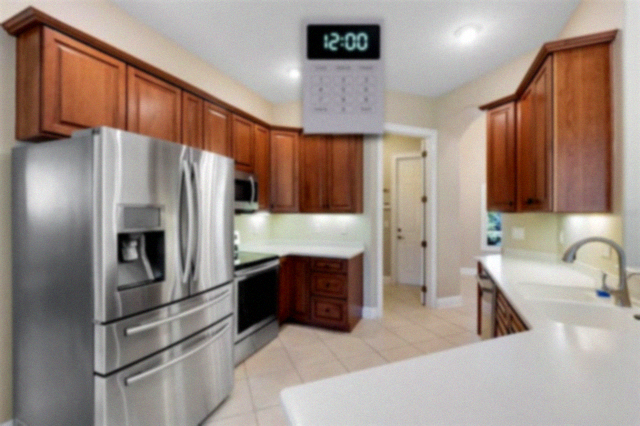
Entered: {"hour": 12, "minute": 0}
